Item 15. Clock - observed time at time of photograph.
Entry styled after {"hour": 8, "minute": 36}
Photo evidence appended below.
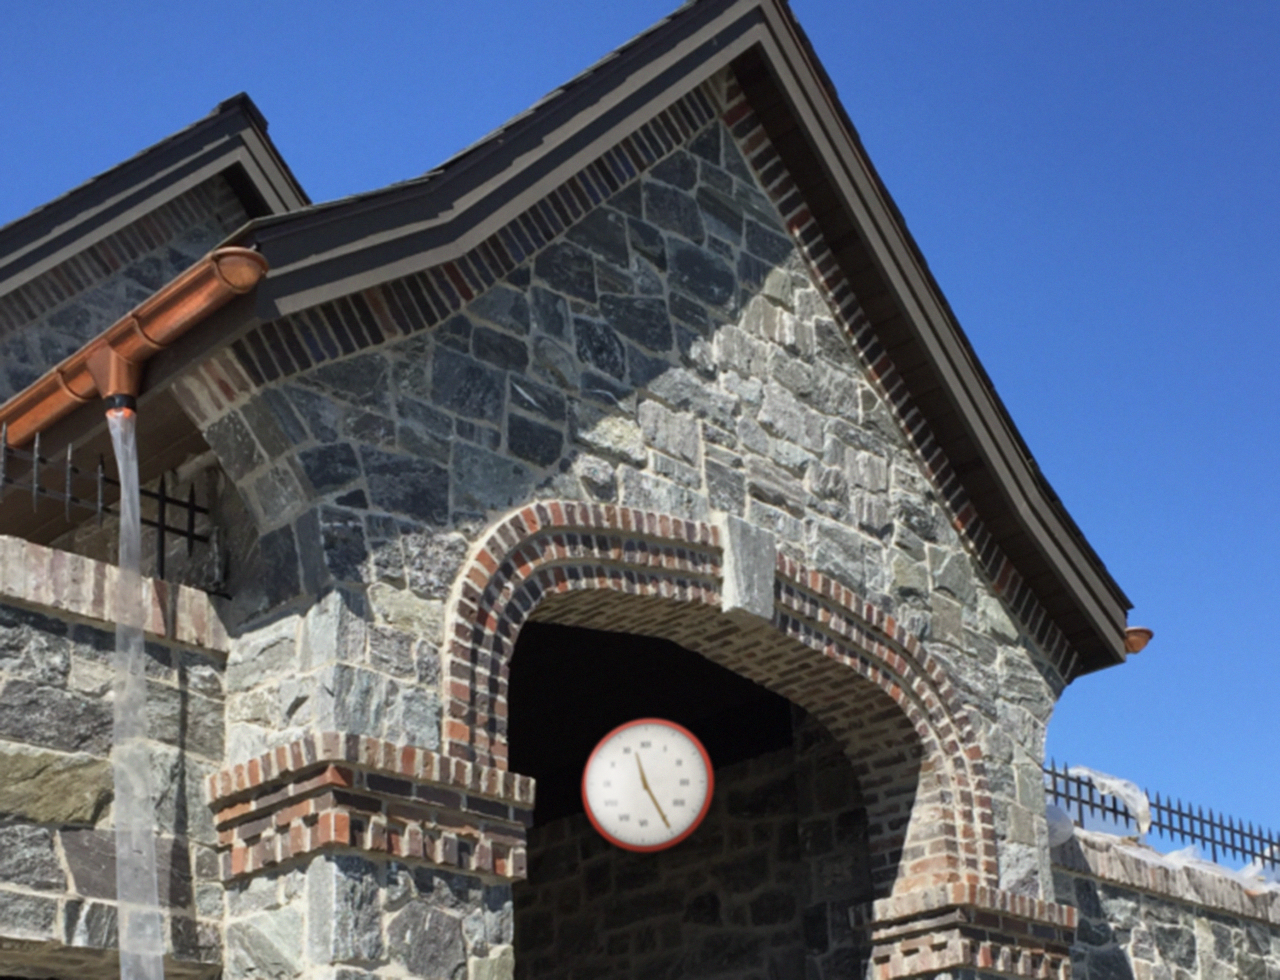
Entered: {"hour": 11, "minute": 25}
